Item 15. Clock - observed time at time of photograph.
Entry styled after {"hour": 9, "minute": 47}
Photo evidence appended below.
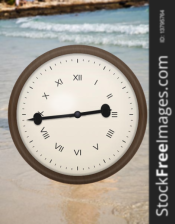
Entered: {"hour": 2, "minute": 44}
